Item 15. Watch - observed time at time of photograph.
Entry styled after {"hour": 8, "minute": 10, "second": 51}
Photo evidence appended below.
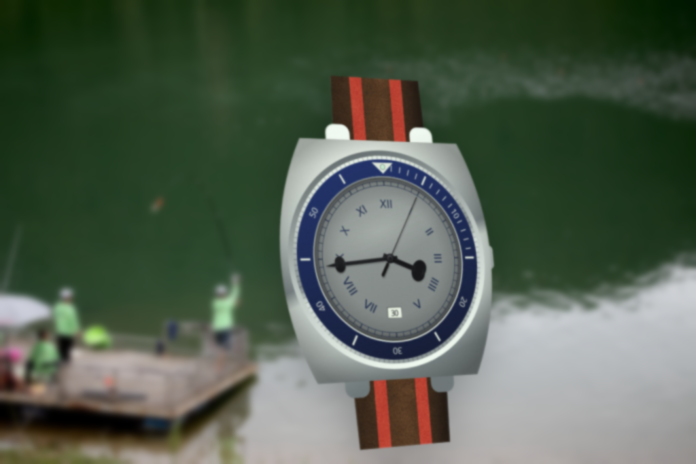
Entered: {"hour": 3, "minute": 44, "second": 5}
